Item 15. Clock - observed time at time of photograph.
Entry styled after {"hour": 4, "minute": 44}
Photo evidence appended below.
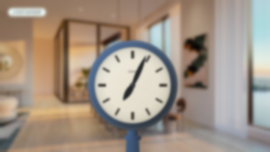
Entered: {"hour": 7, "minute": 4}
